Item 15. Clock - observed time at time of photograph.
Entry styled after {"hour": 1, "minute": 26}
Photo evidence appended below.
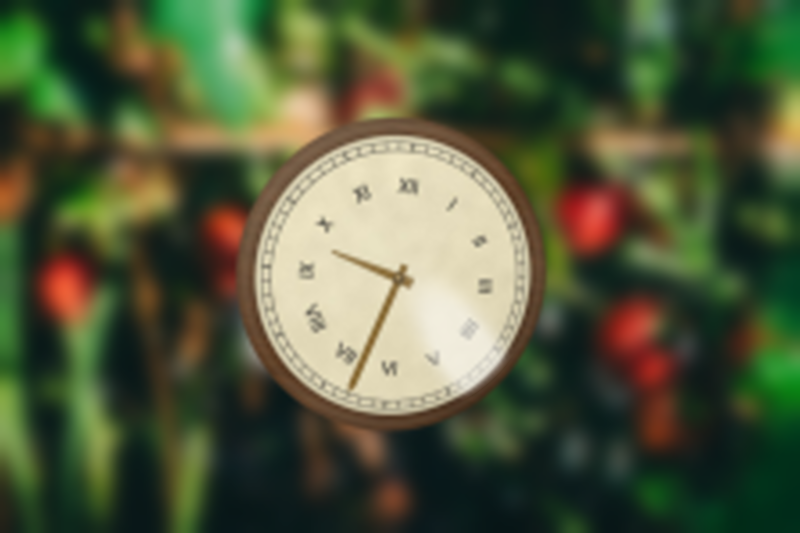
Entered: {"hour": 9, "minute": 33}
